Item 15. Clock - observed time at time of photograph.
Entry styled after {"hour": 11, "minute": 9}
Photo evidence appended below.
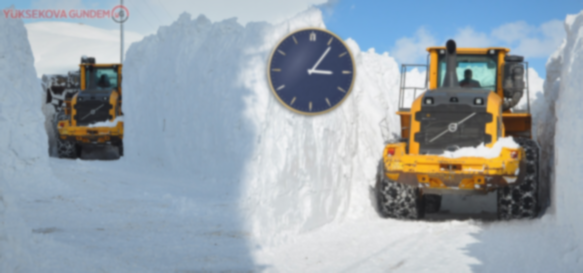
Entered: {"hour": 3, "minute": 6}
